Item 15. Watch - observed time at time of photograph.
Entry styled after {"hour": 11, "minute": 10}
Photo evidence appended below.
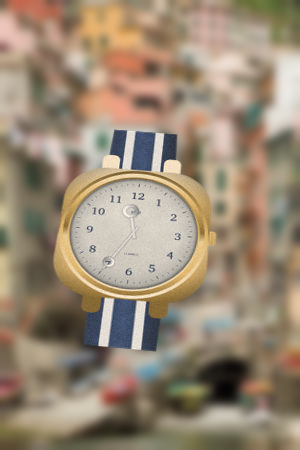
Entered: {"hour": 11, "minute": 35}
